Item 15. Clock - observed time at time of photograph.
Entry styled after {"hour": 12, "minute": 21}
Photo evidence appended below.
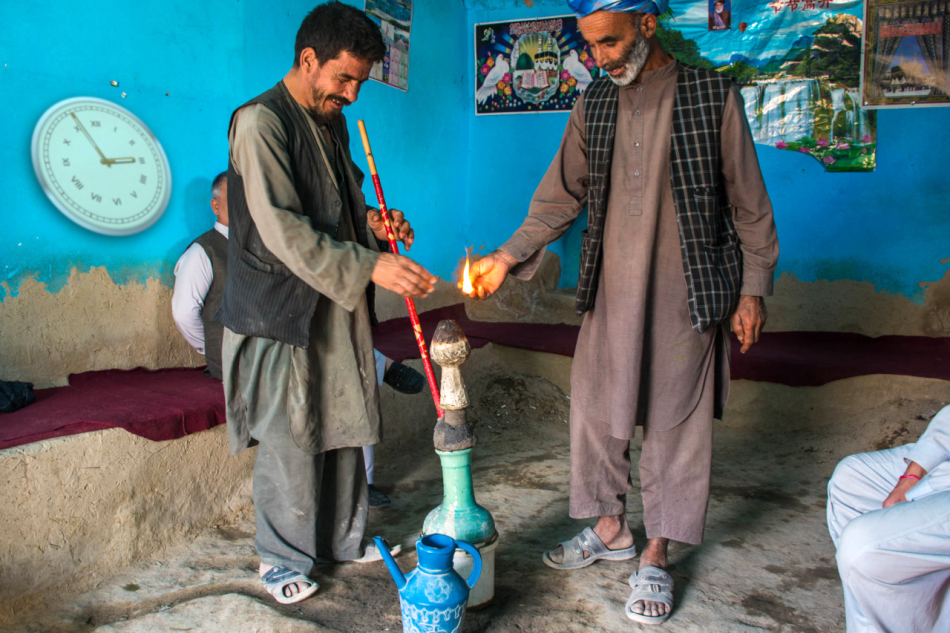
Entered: {"hour": 2, "minute": 56}
